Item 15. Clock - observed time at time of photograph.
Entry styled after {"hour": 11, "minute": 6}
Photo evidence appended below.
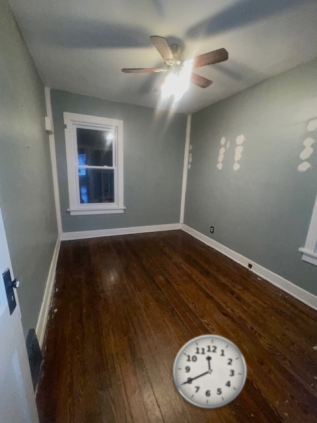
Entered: {"hour": 11, "minute": 40}
